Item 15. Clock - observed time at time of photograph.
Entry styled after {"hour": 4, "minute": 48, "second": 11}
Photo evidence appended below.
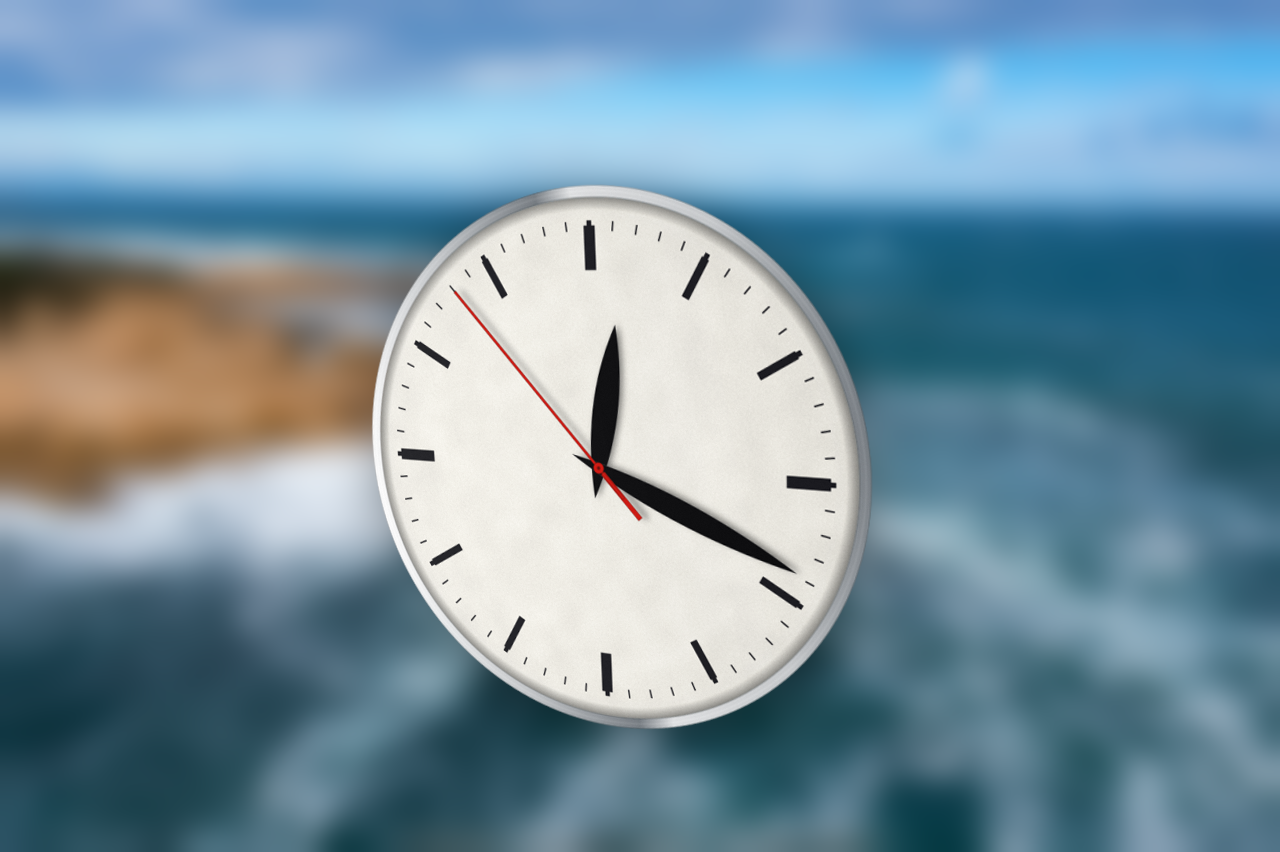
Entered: {"hour": 12, "minute": 18, "second": 53}
